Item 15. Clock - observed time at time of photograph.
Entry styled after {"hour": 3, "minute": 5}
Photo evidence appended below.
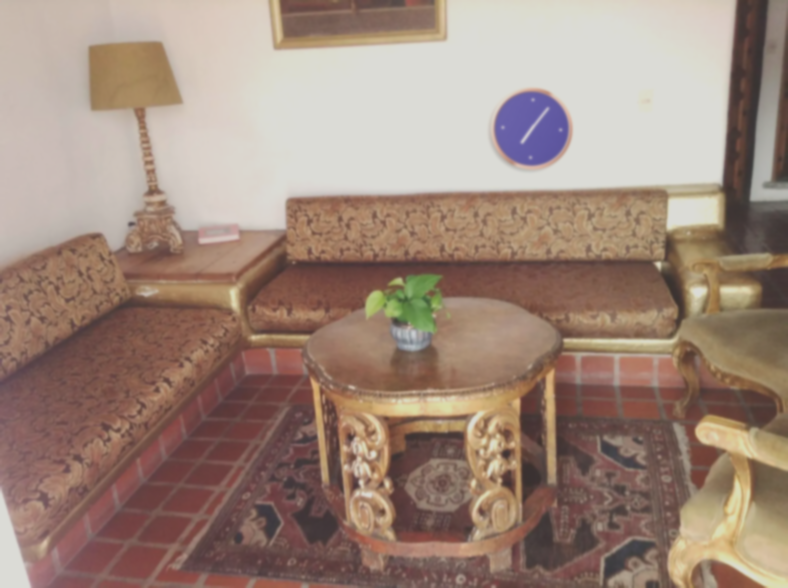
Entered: {"hour": 7, "minute": 6}
